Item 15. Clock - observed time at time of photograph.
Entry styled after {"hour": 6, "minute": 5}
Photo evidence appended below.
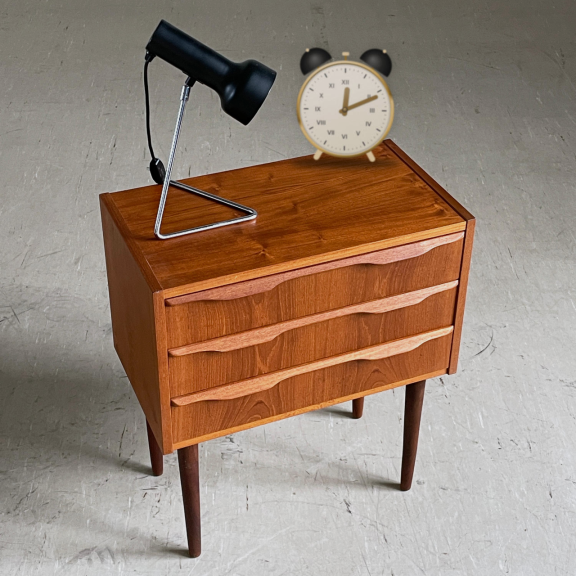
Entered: {"hour": 12, "minute": 11}
